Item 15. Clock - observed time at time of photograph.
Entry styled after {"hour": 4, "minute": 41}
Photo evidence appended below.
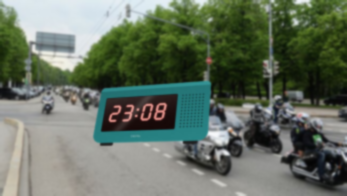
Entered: {"hour": 23, "minute": 8}
